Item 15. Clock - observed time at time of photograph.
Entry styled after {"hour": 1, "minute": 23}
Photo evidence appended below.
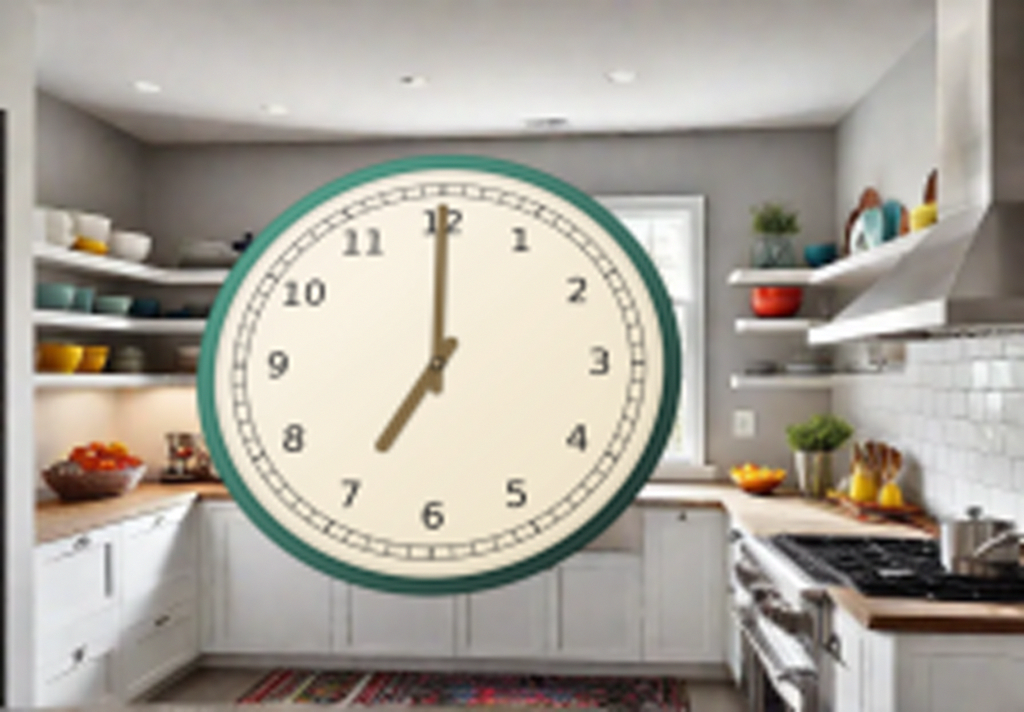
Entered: {"hour": 7, "minute": 0}
